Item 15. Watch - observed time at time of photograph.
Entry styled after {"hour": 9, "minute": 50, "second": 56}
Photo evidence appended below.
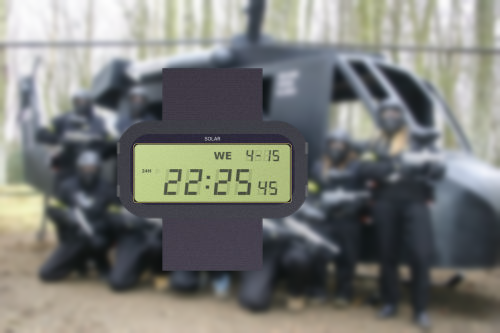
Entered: {"hour": 22, "minute": 25, "second": 45}
